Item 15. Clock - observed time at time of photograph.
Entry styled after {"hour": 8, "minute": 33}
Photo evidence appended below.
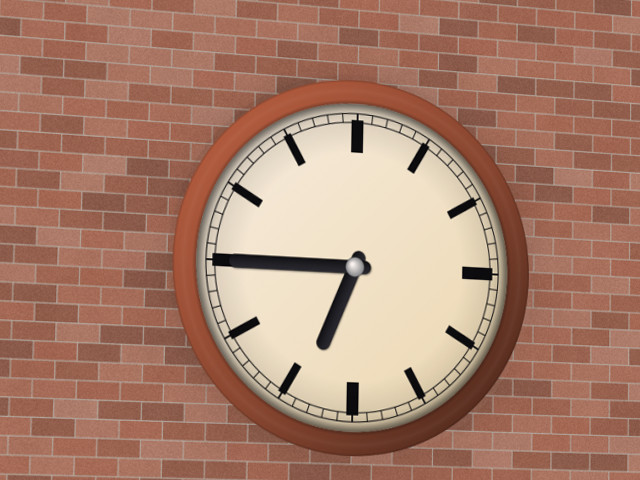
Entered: {"hour": 6, "minute": 45}
